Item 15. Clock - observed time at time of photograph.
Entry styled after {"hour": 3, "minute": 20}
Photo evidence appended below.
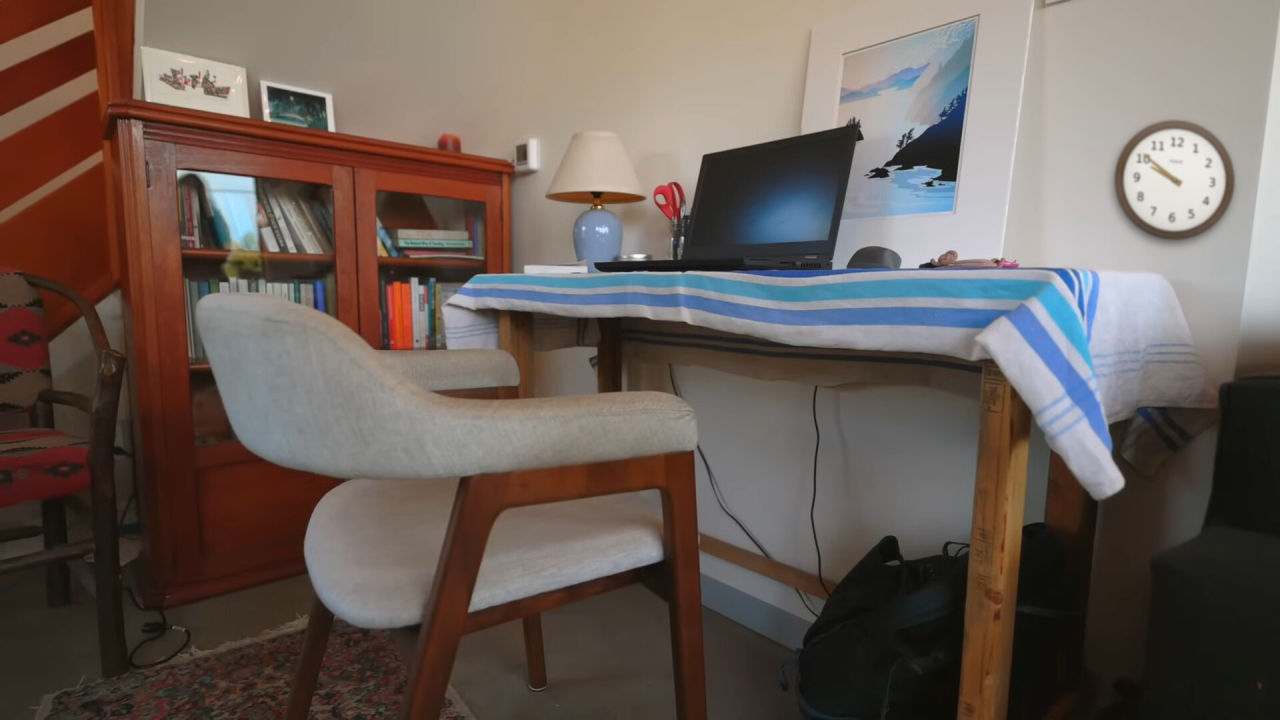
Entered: {"hour": 9, "minute": 51}
